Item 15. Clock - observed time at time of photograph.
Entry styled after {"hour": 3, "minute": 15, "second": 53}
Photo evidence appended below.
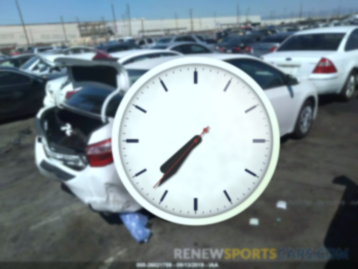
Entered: {"hour": 7, "minute": 36, "second": 37}
